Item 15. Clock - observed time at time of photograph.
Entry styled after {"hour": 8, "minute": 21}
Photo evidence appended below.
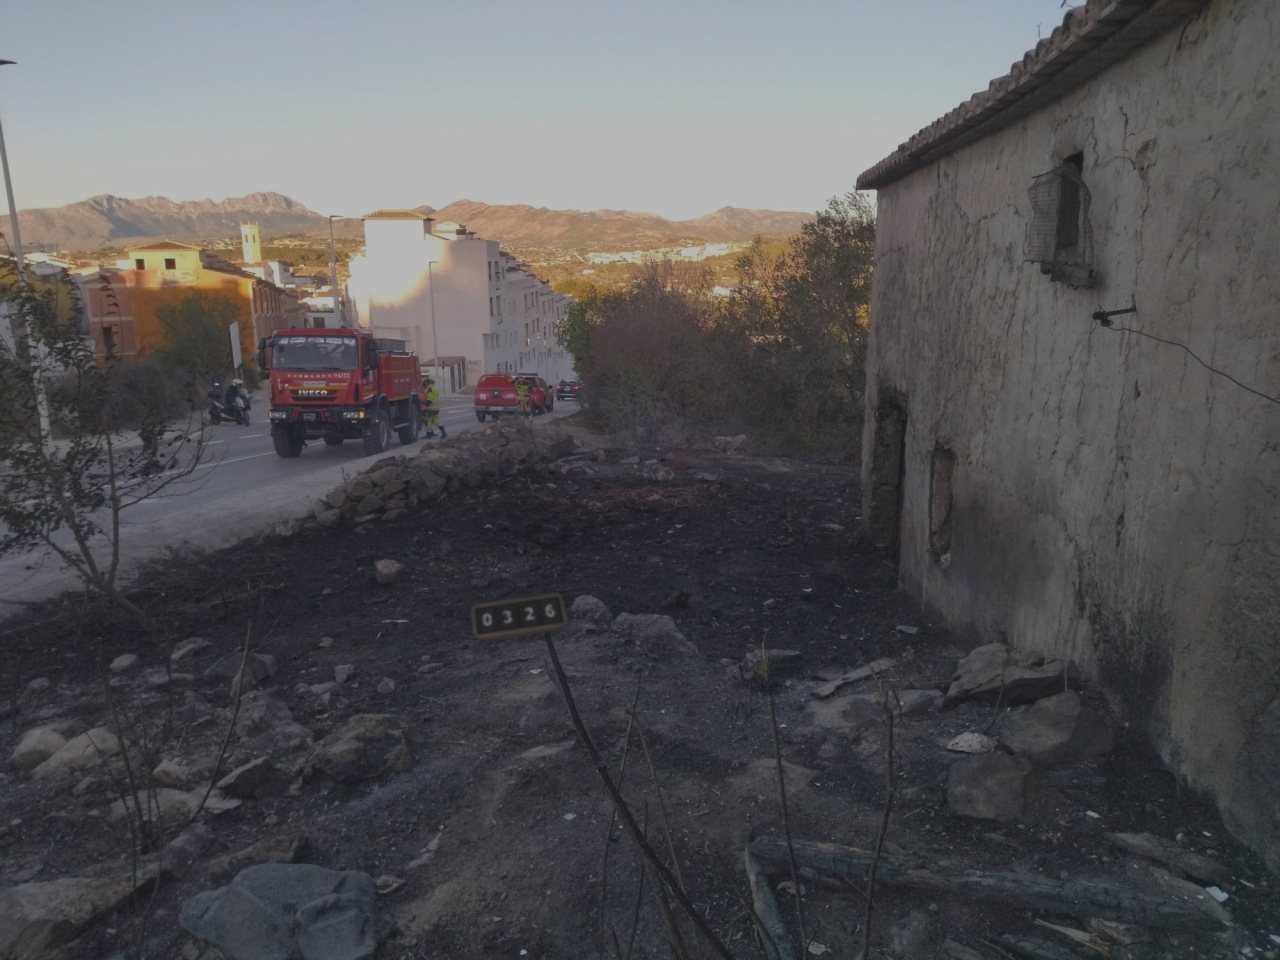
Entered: {"hour": 3, "minute": 26}
